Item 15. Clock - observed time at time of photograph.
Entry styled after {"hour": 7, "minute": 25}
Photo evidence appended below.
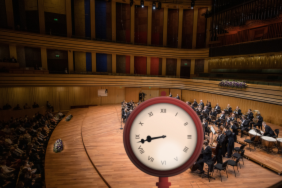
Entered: {"hour": 8, "minute": 43}
